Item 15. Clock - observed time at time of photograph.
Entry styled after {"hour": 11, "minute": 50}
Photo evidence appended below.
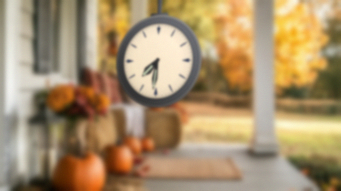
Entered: {"hour": 7, "minute": 31}
